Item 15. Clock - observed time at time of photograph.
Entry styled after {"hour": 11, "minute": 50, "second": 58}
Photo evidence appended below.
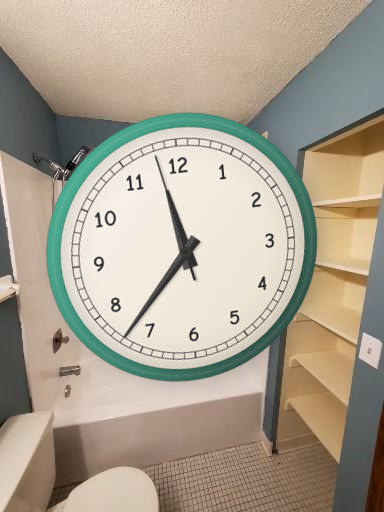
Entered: {"hour": 11, "minute": 36, "second": 58}
